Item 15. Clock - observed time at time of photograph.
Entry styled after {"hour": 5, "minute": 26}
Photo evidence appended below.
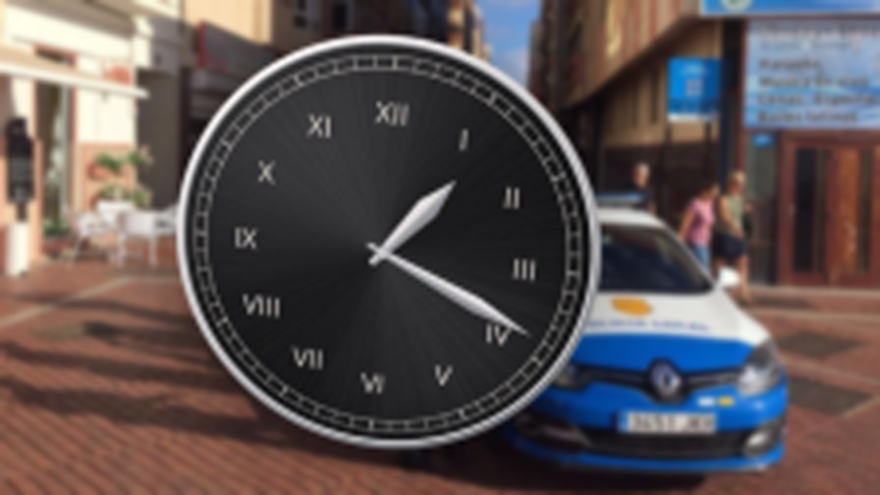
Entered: {"hour": 1, "minute": 19}
